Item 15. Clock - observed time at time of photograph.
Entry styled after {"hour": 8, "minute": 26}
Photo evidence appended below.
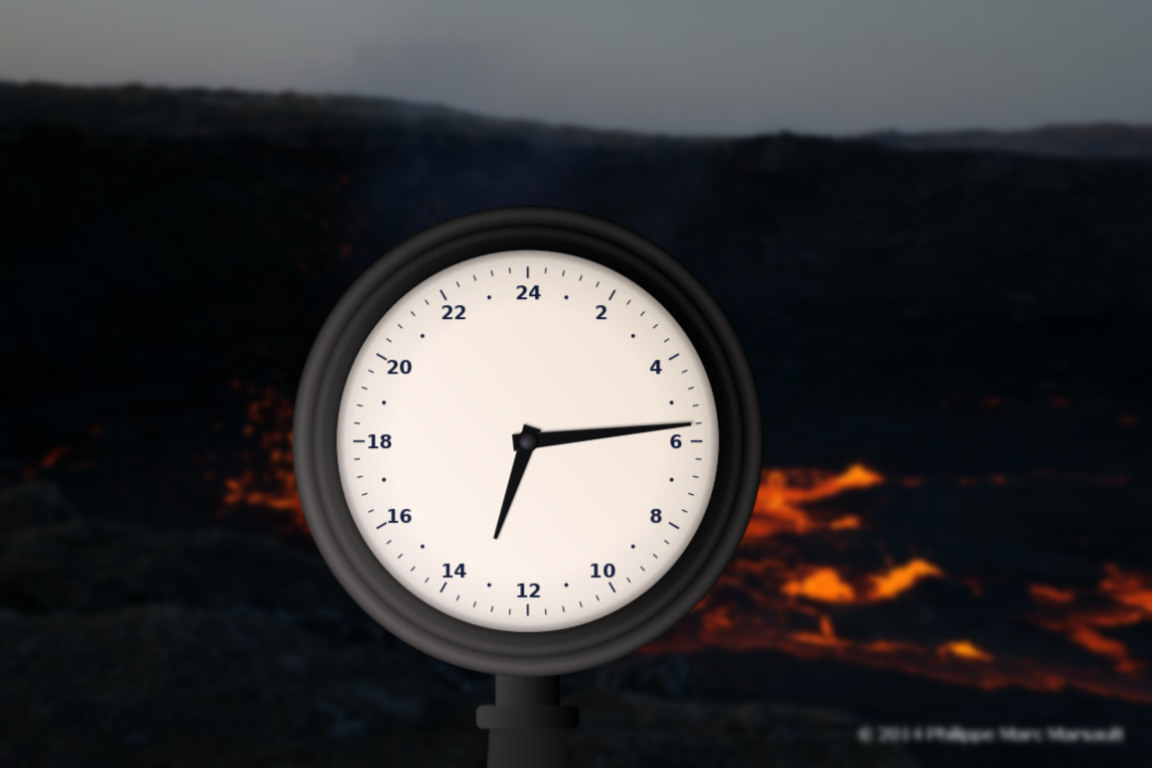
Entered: {"hour": 13, "minute": 14}
